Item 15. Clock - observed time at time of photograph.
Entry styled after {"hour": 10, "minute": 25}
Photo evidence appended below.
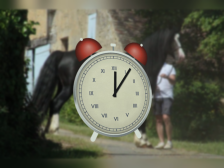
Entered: {"hour": 12, "minute": 6}
